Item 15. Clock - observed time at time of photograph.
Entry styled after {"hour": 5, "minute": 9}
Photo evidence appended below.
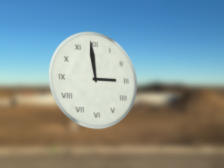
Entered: {"hour": 2, "minute": 59}
